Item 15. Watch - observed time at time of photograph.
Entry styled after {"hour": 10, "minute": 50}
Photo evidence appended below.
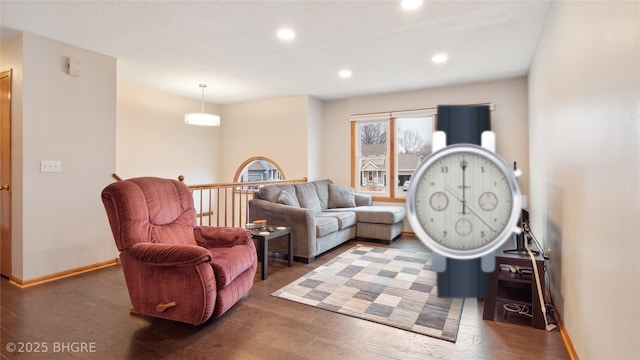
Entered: {"hour": 10, "minute": 22}
